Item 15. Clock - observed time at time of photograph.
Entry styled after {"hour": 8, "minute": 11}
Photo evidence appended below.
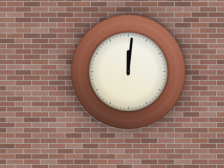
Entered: {"hour": 12, "minute": 1}
